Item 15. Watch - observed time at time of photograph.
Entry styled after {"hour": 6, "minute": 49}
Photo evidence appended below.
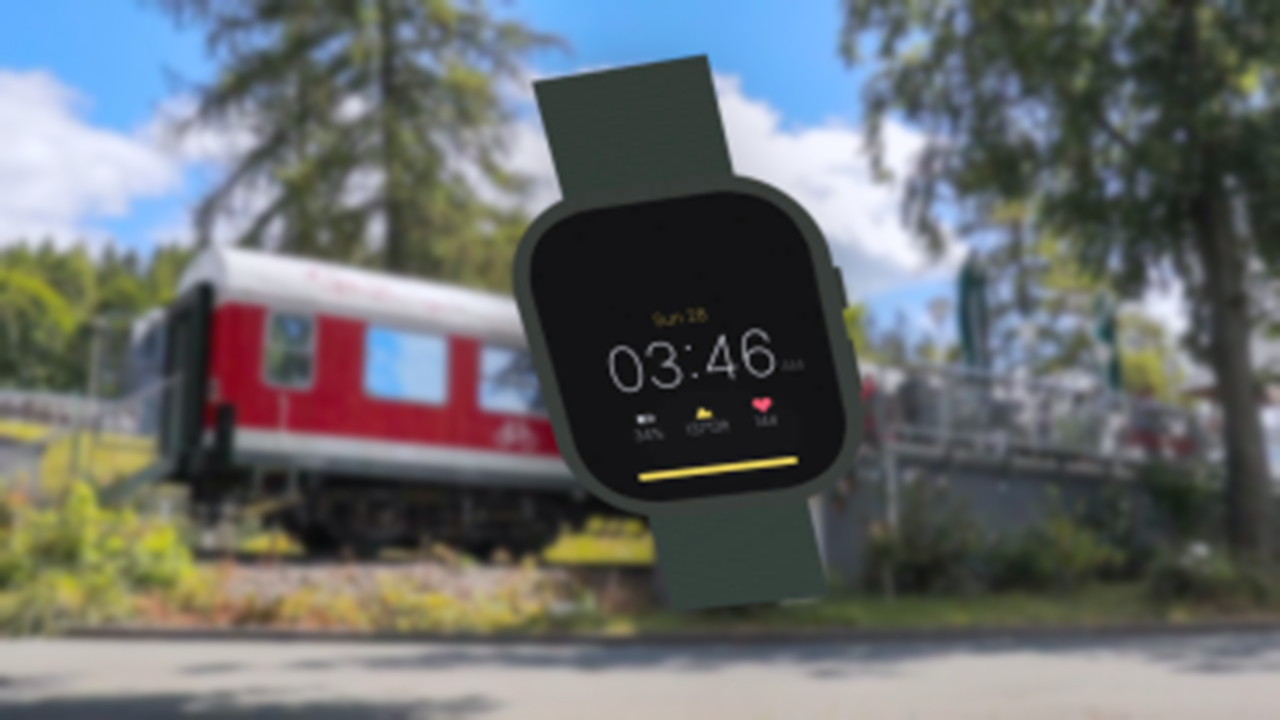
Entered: {"hour": 3, "minute": 46}
